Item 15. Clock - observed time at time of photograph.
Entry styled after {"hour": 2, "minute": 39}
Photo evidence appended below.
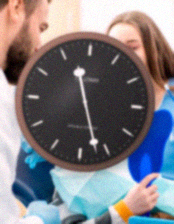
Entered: {"hour": 11, "minute": 27}
